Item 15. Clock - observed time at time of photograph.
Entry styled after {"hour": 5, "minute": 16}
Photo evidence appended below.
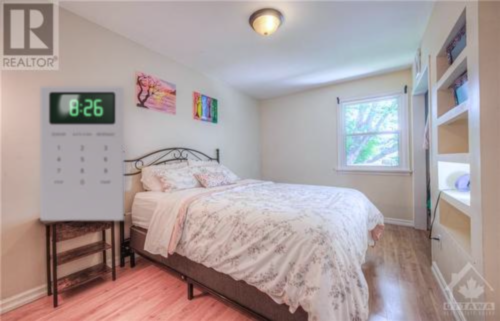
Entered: {"hour": 8, "minute": 26}
